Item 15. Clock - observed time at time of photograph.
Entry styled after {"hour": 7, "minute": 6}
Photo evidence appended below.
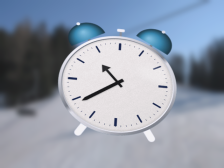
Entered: {"hour": 10, "minute": 39}
